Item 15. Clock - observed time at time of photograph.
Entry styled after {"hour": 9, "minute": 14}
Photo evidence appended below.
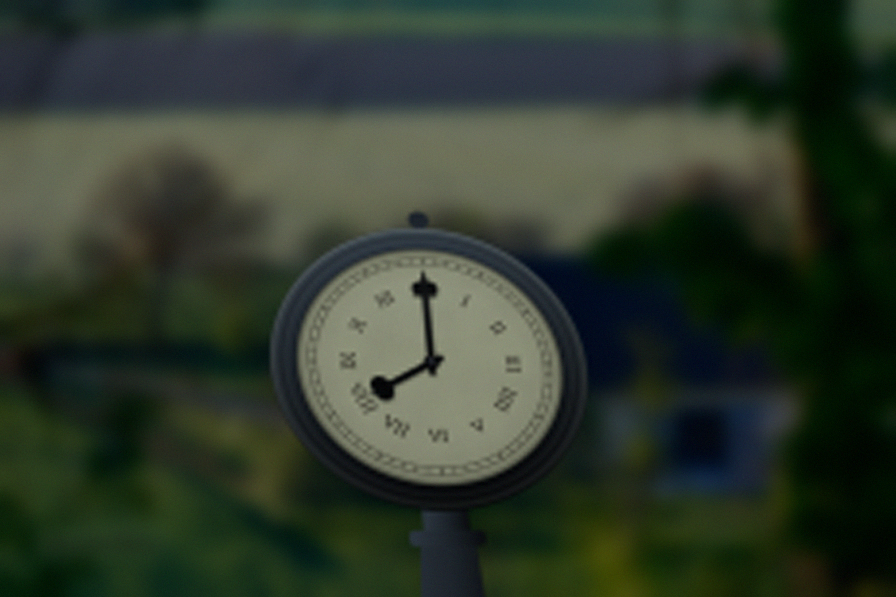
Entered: {"hour": 8, "minute": 0}
